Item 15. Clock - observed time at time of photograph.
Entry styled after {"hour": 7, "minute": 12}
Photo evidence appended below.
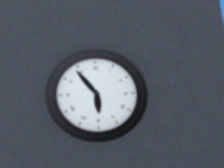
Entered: {"hour": 5, "minute": 54}
